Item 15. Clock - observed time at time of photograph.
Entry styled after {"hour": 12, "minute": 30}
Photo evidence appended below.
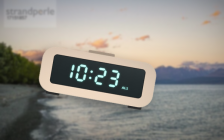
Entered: {"hour": 10, "minute": 23}
